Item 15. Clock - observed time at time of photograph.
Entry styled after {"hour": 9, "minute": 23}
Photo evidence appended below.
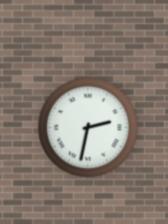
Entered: {"hour": 2, "minute": 32}
